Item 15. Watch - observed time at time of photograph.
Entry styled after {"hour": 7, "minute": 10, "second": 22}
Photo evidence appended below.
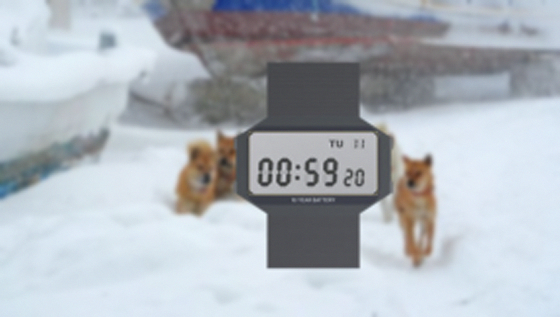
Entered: {"hour": 0, "minute": 59, "second": 20}
